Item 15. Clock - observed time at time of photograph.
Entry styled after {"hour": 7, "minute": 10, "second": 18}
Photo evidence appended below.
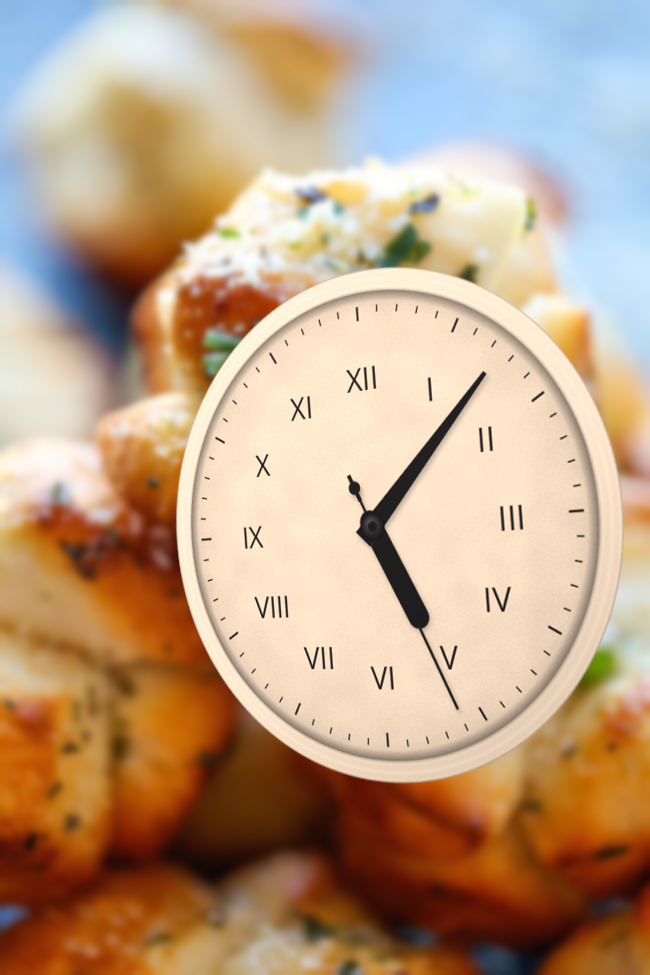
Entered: {"hour": 5, "minute": 7, "second": 26}
